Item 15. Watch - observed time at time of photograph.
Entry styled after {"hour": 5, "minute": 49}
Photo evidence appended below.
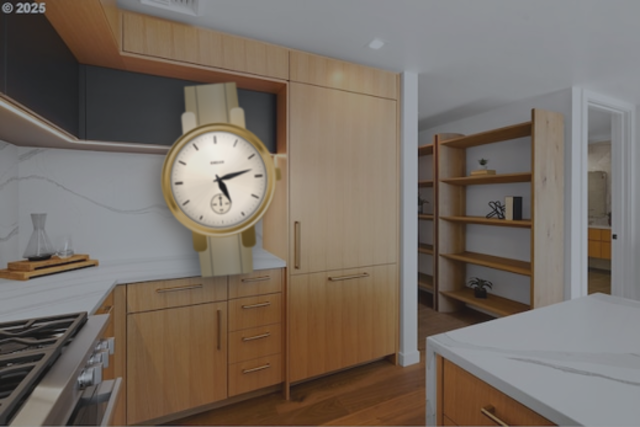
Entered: {"hour": 5, "minute": 13}
